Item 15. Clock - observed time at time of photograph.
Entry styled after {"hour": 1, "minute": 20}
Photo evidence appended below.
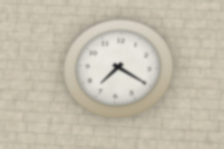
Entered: {"hour": 7, "minute": 20}
